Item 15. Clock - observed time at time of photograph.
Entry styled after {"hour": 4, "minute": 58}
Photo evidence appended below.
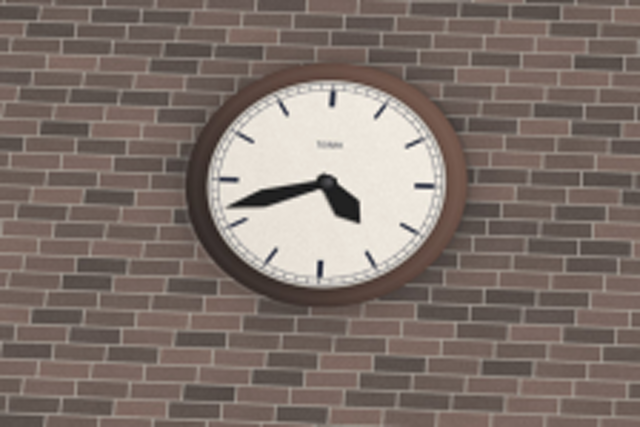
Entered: {"hour": 4, "minute": 42}
